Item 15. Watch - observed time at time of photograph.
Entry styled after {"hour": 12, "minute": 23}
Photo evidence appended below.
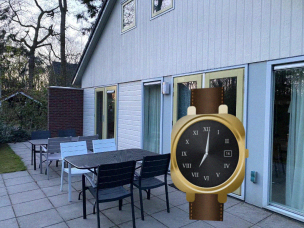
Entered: {"hour": 7, "minute": 1}
